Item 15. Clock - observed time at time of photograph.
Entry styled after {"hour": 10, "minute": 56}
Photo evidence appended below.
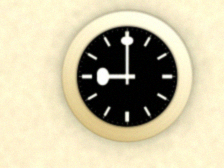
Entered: {"hour": 9, "minute": 0}
